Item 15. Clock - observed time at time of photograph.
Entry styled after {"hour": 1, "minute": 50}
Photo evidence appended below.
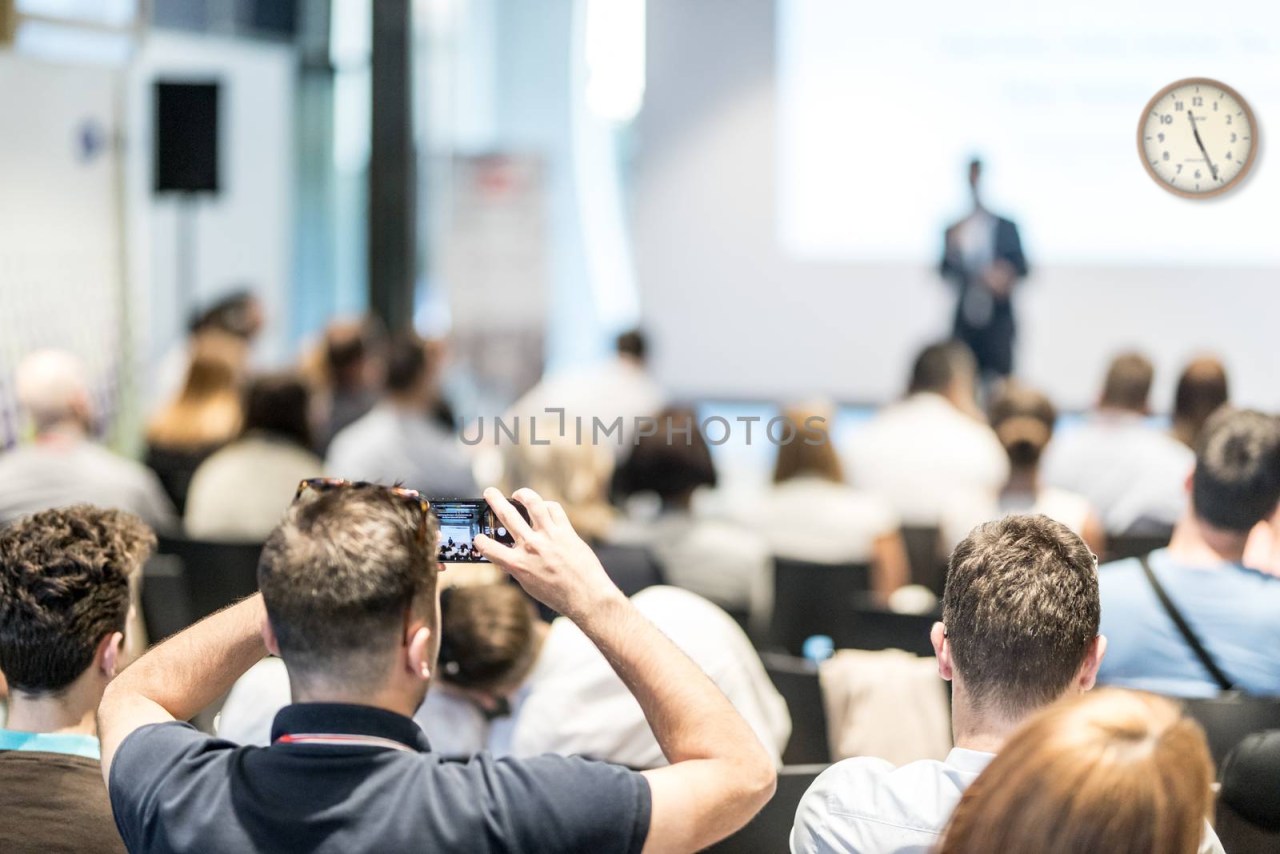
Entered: {"hour": 11, "minute": 26}
